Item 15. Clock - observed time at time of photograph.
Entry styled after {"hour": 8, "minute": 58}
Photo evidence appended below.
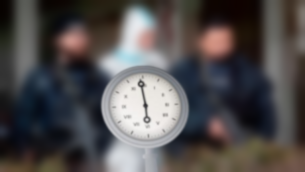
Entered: {"hour": 5, "minute": 59}
